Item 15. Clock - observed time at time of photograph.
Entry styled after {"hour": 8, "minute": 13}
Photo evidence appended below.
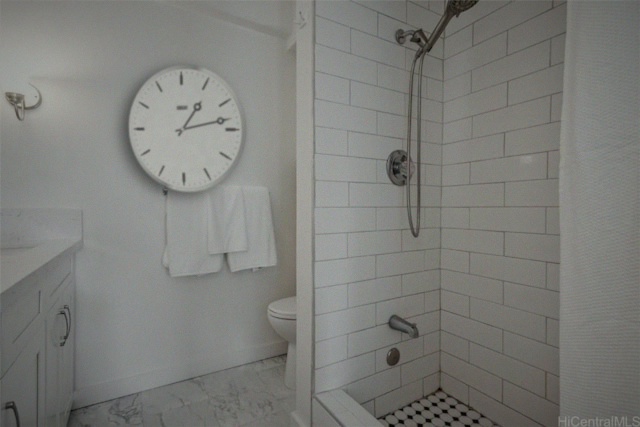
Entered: {"hour": 1, "minute": 13}
